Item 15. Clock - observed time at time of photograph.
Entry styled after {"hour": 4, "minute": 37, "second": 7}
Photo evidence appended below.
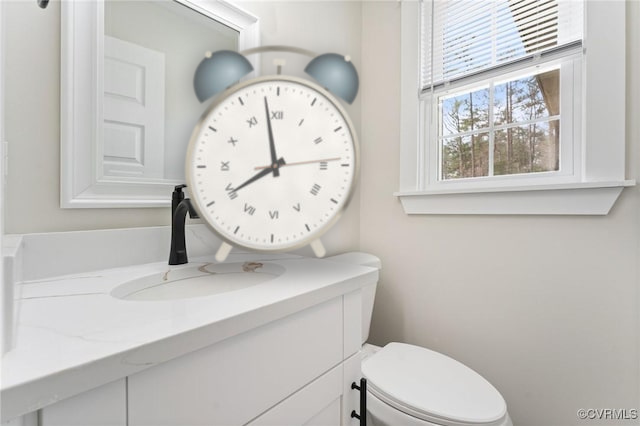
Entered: {"hour": 7, "minute": 58, "second": 14}
